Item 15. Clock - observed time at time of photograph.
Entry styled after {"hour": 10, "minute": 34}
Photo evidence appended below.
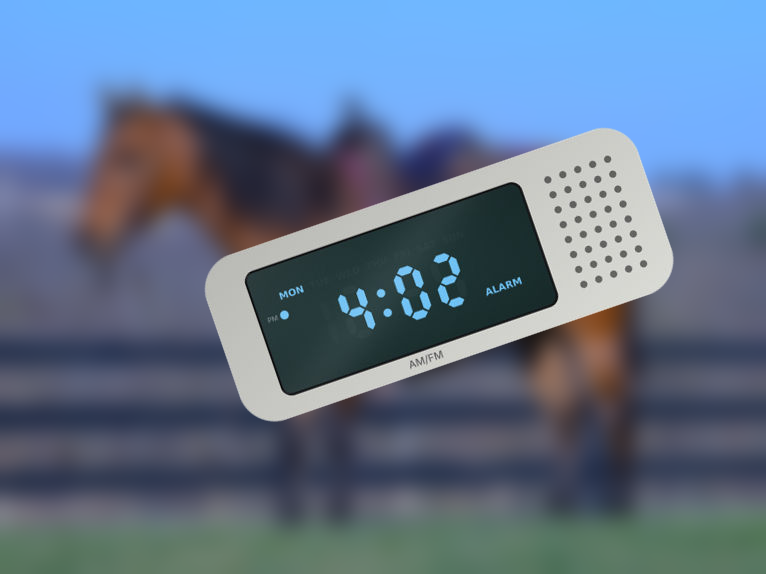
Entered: {"hour": 4, "minute": 2}
